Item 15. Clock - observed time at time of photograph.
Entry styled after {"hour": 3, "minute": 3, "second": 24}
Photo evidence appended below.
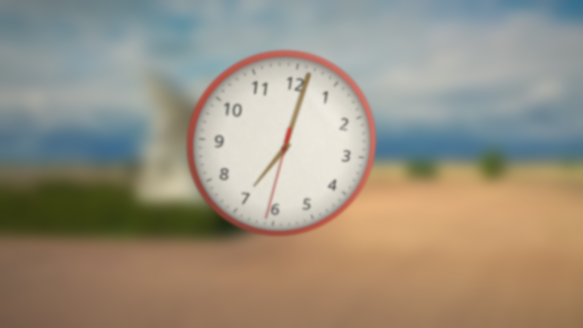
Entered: {"hour": 7, "minute": 1, "second": 31}
